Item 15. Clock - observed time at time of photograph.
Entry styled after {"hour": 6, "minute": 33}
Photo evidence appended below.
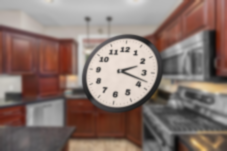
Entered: {"hour": 2, "minute": 18}
